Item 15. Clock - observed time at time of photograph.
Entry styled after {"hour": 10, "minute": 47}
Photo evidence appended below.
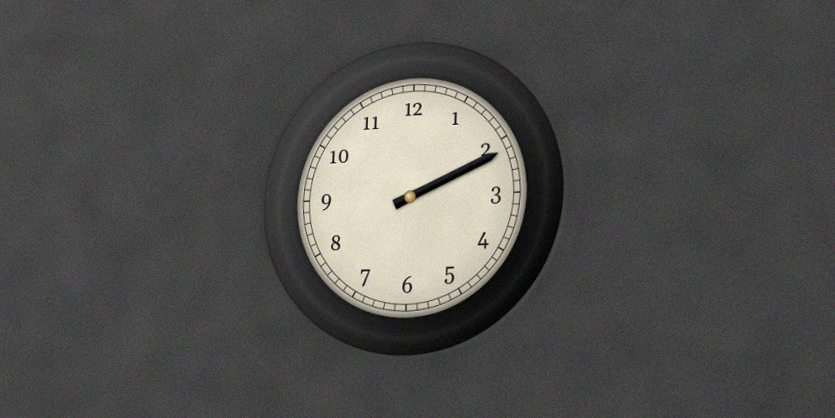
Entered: {"hour": 2, "minute": 11}
